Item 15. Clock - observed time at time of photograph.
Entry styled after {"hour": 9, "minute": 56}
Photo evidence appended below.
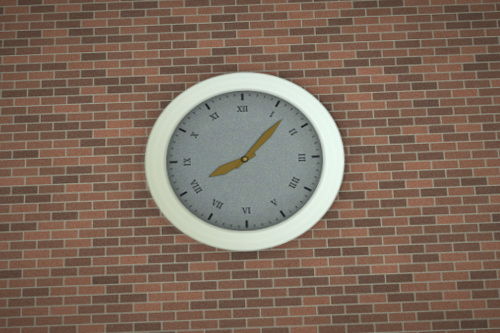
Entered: {"hour": 8, "minute": 7}
